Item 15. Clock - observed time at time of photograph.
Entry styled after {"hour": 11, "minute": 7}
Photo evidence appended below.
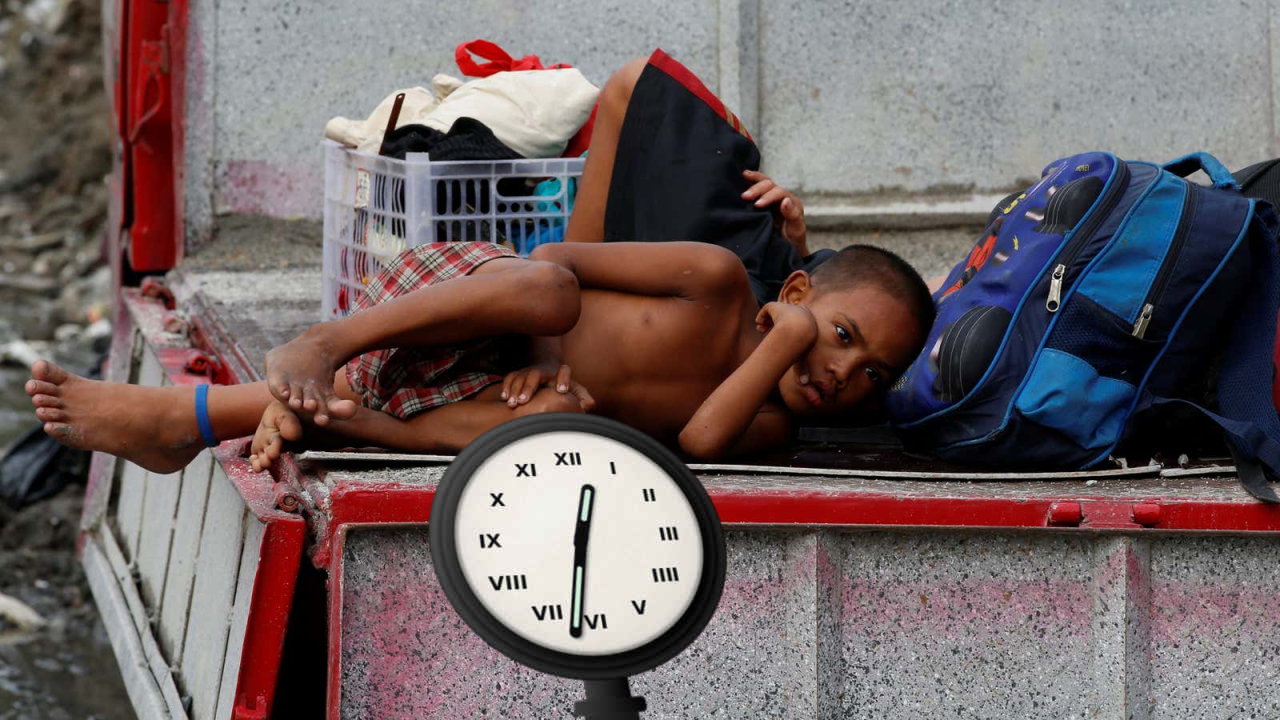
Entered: {"hour": 12, "minute": 32}
